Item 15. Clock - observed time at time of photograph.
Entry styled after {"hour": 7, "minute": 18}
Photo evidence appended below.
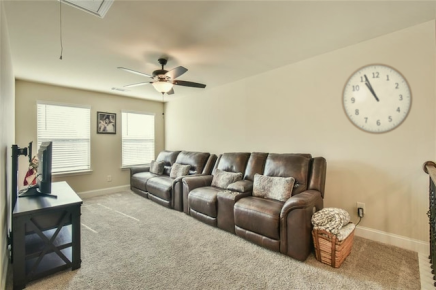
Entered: {"hour": 10, "minute": 56}
